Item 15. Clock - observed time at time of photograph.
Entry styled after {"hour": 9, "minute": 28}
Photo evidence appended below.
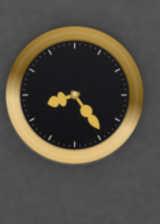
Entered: {"hour": 8, "minute": 24}
